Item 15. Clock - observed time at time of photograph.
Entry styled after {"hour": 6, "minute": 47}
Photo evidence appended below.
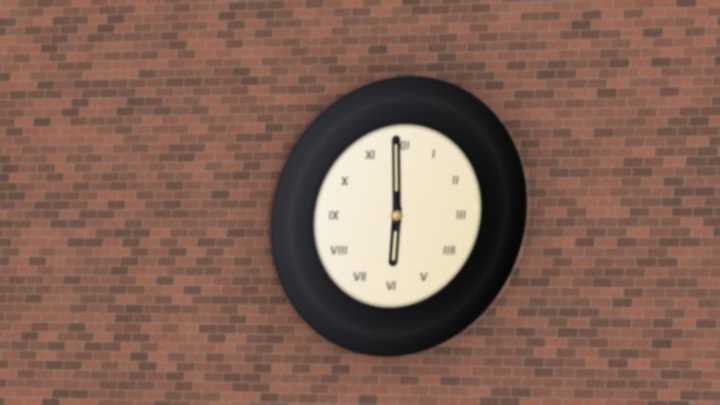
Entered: {"hour": 5, "minute": 59}
